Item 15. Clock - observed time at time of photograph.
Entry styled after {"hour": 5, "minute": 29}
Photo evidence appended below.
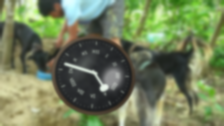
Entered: {"hour": 4, "minute": 47}
